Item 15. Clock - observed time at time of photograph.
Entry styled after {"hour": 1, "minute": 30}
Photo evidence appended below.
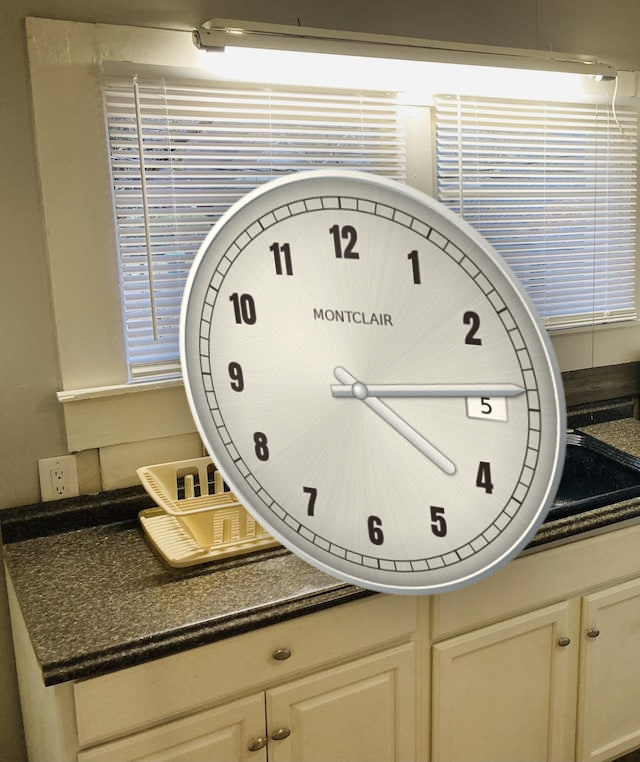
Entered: {"hour": 4, "minute": 14}
